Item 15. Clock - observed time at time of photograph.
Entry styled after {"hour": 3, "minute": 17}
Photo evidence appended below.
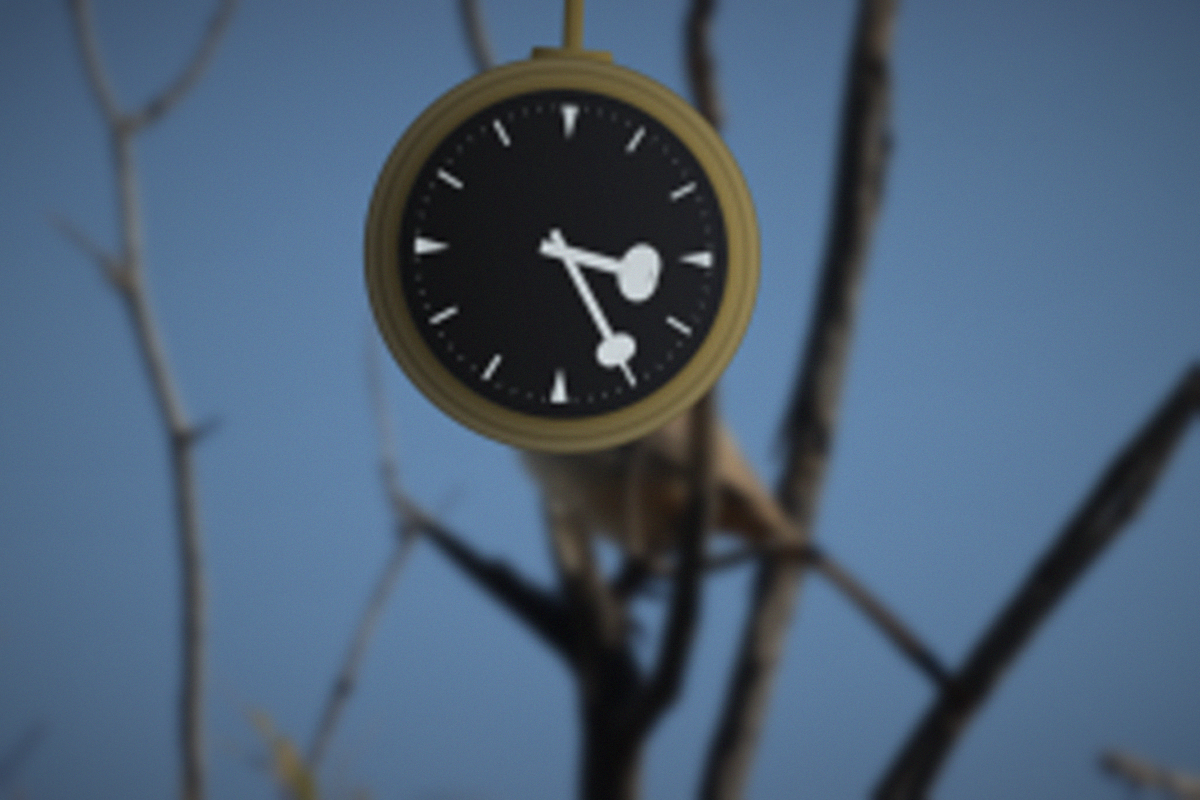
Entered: {"hour": 3, "minute": 25}
